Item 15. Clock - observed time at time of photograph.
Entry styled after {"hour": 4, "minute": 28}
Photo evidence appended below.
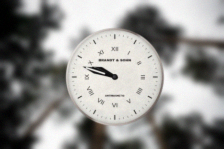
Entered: {"hour": 9, "minute": 48}
